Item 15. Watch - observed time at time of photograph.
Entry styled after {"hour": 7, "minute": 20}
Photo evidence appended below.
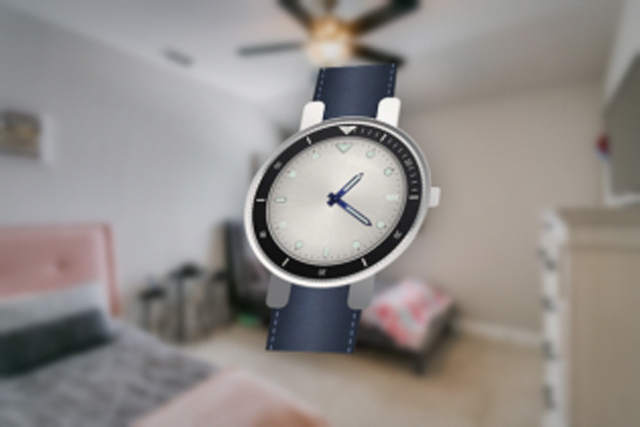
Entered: {"hour": 1, "minute": 21}
